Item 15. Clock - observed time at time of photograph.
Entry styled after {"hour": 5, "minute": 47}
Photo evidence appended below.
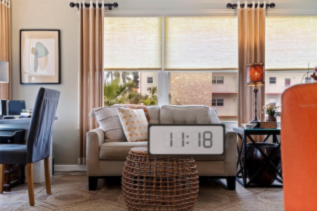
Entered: {"hour": 11, "minute": 18}
